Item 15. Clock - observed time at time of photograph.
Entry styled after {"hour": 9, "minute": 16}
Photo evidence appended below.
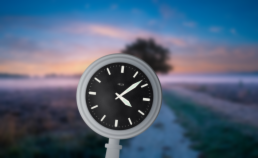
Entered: {"hour": 4, "minute": 8}
